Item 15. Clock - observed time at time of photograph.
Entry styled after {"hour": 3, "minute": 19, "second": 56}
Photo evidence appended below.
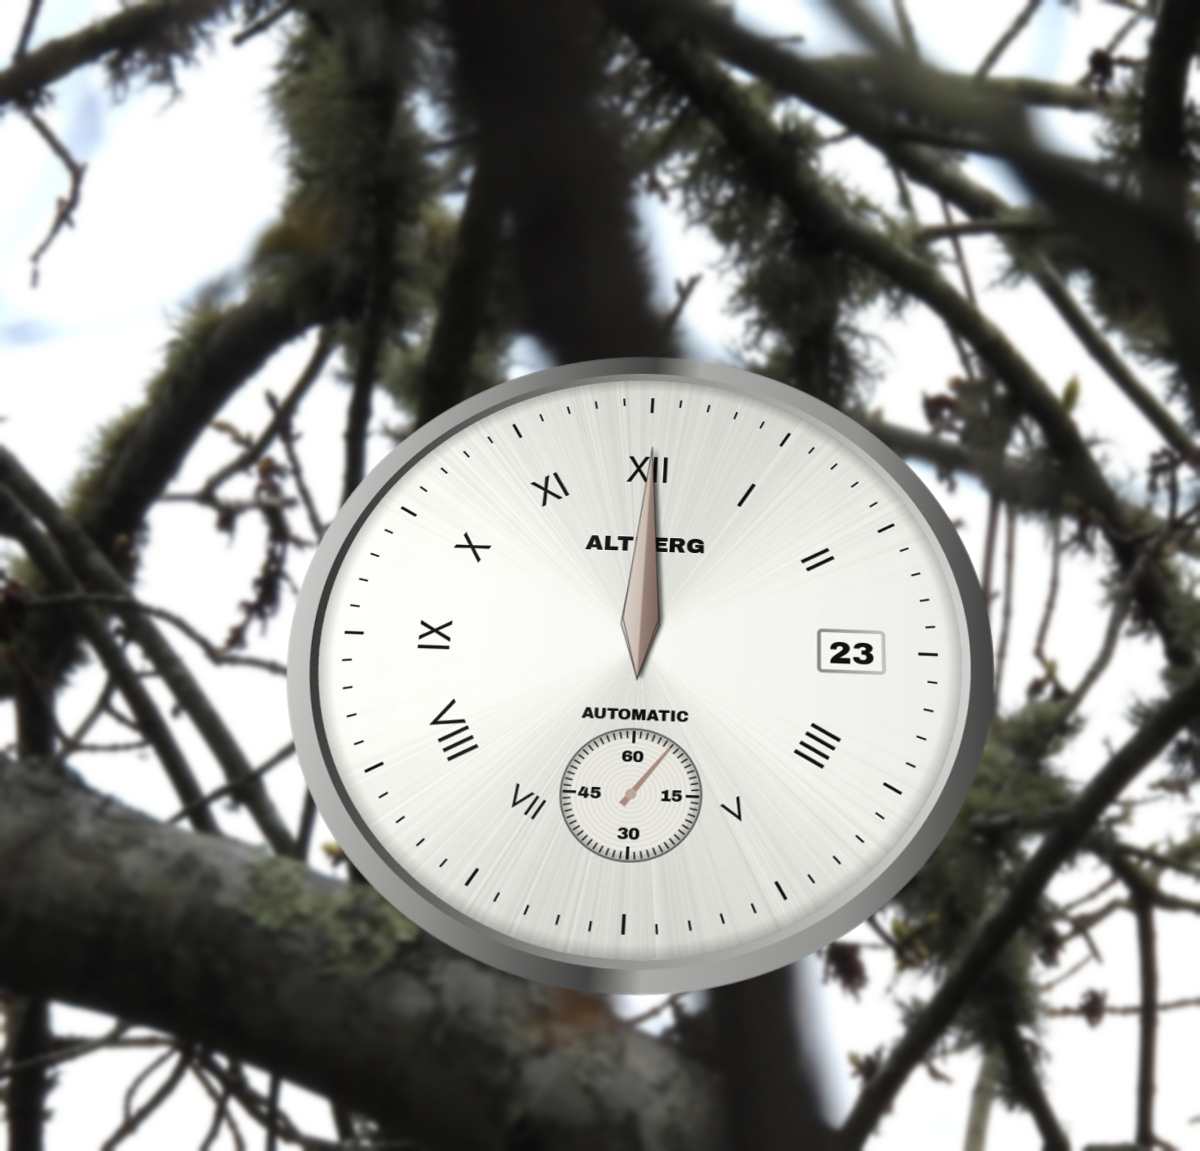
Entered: {"hour": 12, "minute": 0, "second": 6}
